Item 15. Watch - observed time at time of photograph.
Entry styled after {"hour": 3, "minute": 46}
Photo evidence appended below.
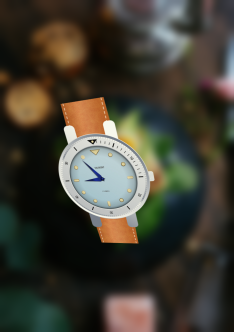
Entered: {"hour": 8, "minute": 54}
